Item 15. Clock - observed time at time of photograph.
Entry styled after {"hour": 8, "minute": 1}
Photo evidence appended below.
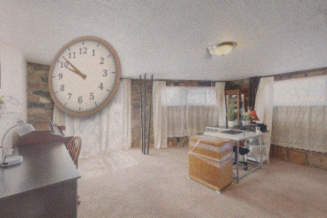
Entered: {"hour": 9, "minute": 52}
